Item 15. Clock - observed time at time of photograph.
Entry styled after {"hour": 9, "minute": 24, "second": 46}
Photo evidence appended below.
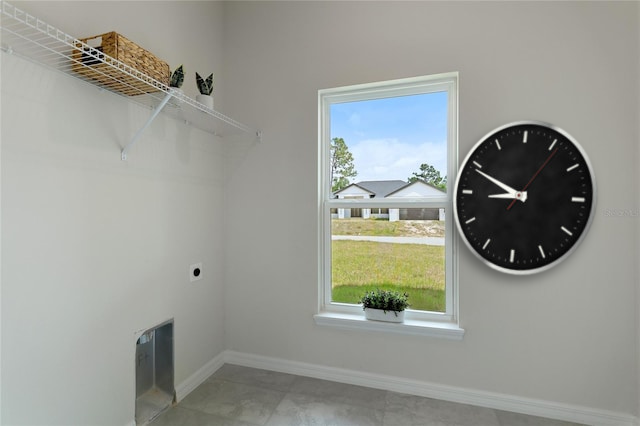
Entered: {"hour": 8, "minute": 49, "second": 6}
